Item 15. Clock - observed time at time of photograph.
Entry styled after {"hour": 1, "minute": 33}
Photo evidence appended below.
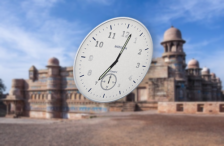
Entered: {"hour": 7, "minute": 2}
